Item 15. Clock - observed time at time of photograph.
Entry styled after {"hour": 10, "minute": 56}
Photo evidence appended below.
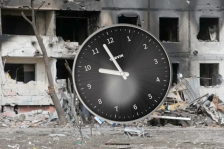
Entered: {"hour": 9, "minute": 58}
